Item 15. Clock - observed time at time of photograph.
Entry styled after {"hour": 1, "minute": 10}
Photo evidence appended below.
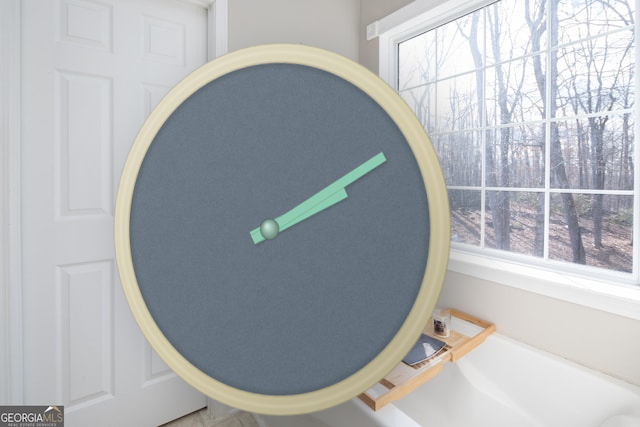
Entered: {"hour": 2, "minute": 10}
